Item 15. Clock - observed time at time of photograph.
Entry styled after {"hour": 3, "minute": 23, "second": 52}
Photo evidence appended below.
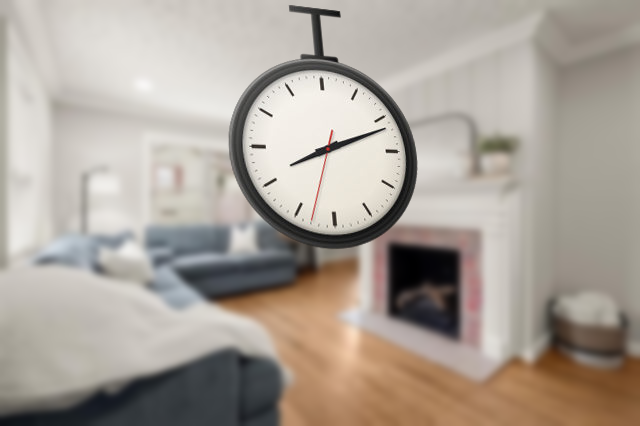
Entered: {"hour": 8, "minute": 11, "second": 33}
